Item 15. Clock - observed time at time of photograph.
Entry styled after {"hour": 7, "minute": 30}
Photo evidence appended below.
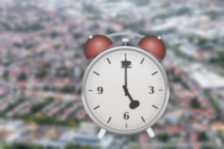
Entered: {"hour": 5, "minute": 0}
